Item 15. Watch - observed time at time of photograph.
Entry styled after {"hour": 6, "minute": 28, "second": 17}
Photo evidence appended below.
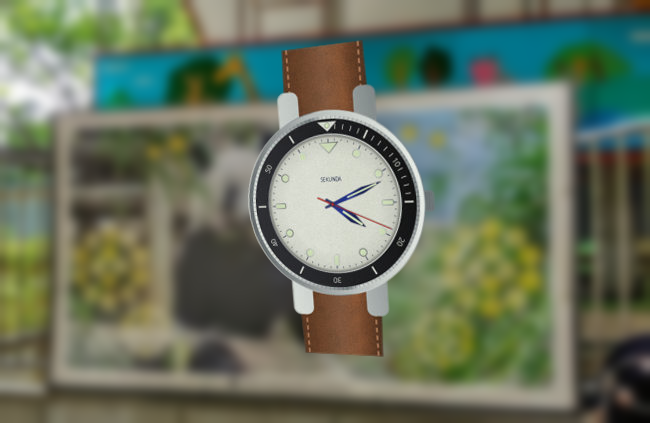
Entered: {"hour": 4, "minute": 11, "second": 19}
